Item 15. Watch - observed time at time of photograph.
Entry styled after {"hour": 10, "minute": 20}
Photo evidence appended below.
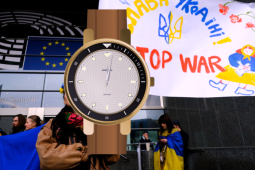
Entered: {"hour": 12, "minute": 2}
